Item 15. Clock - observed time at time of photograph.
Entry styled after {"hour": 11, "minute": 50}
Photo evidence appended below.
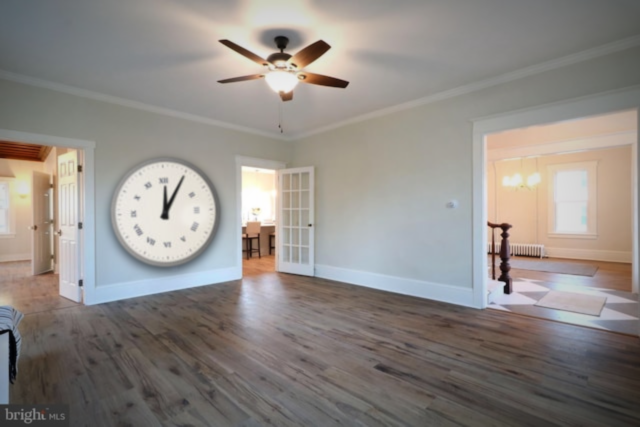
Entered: {"hour": 12, "minute": 5}
